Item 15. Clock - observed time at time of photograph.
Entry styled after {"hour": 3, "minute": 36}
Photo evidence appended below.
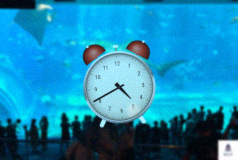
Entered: {"hour": 4, "minute": 41}
